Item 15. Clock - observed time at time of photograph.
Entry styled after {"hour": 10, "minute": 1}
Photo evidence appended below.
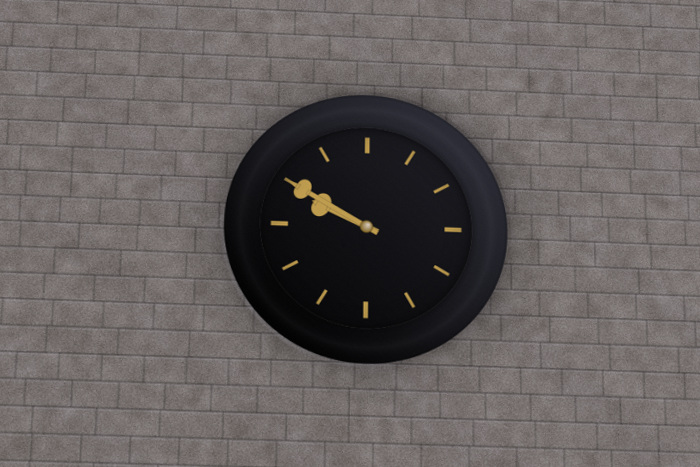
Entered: {"hour": 9, "minute": 50}
